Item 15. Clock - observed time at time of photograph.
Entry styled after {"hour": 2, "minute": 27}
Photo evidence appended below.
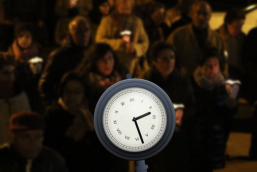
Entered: {"hour": 2, "minute": 28}
